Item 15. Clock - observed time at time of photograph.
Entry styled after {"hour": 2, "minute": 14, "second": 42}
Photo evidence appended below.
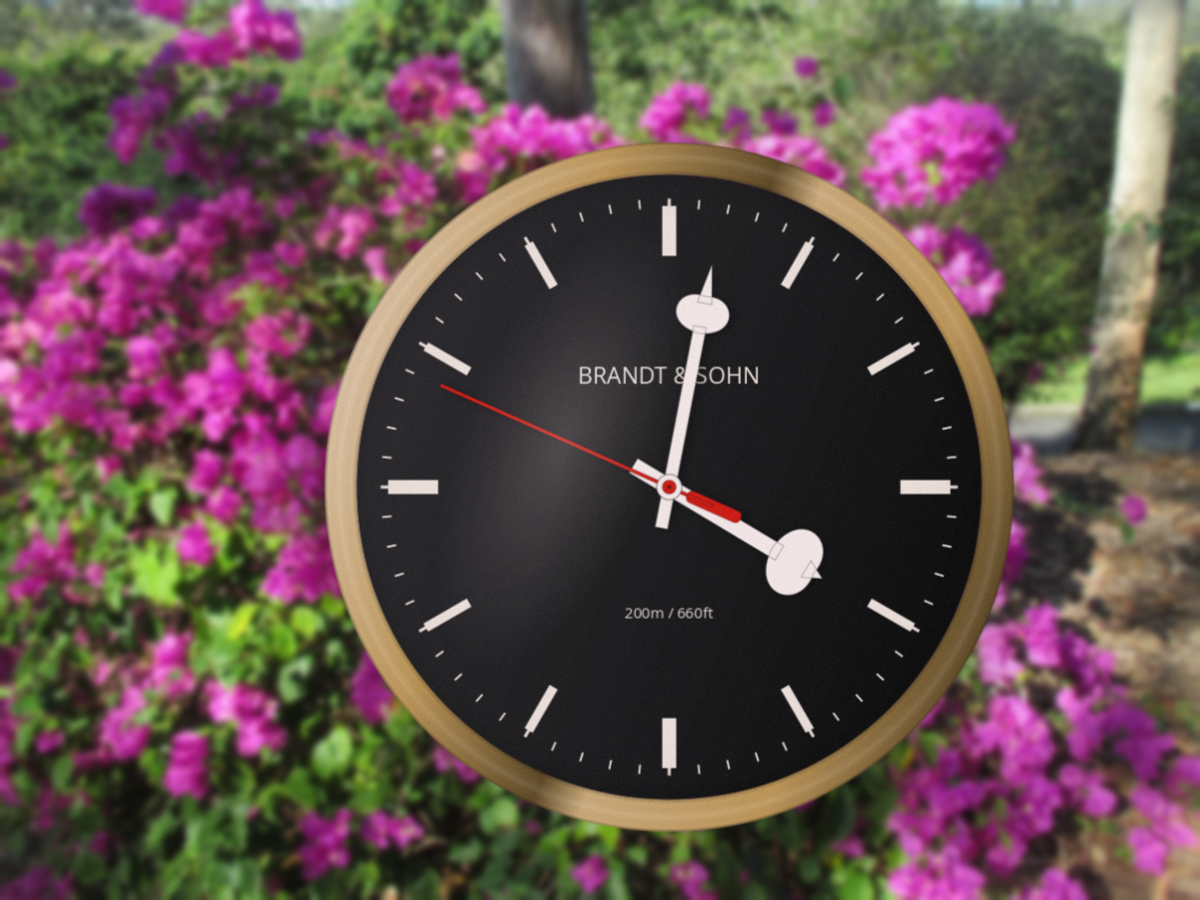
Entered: {"hour": 4, "minute": 1, "second": 49}
